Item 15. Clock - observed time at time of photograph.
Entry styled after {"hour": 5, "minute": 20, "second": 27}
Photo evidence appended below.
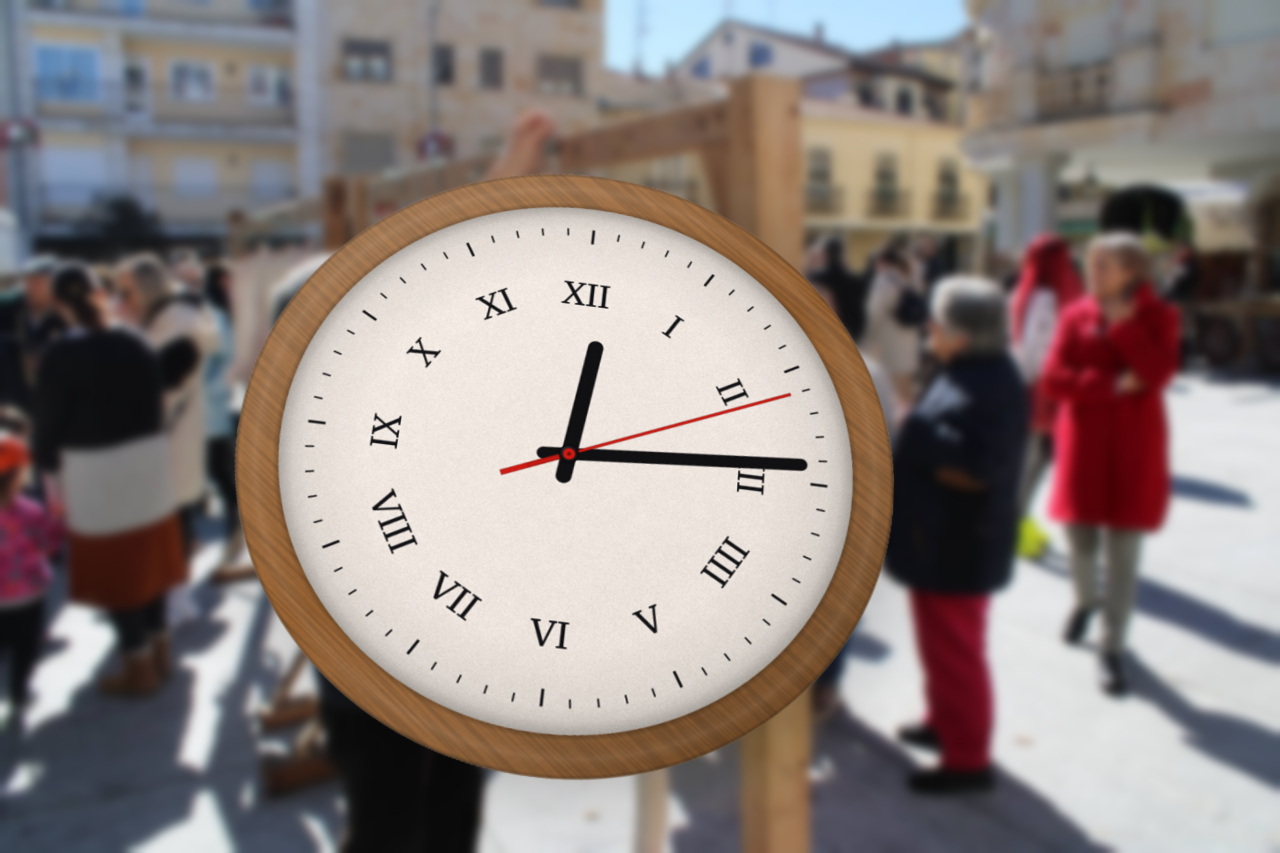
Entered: {"hour": 12, "minute": 14, "second": 11}
